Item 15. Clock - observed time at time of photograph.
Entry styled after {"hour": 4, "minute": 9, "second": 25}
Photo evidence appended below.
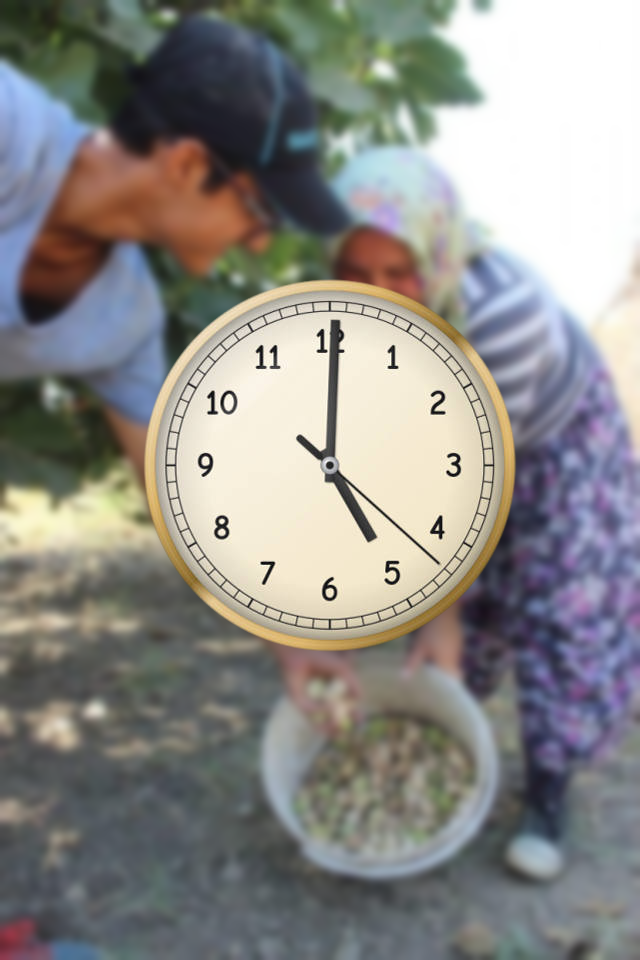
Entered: {"hour": 5, "minute": 0, "second": 22}
